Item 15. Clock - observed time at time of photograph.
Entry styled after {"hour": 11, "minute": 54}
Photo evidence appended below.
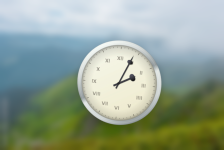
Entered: {"hour": 2, "minute": 4}
